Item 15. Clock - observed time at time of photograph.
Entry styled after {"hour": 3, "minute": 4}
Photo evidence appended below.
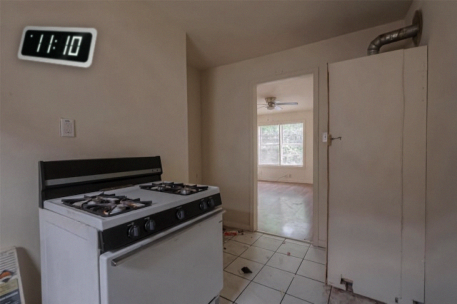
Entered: {"hour": 11, "minute": 10}
